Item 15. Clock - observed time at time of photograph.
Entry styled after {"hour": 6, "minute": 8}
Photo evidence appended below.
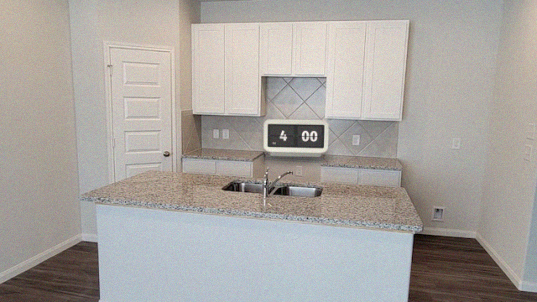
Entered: {"hour": 4, "minute": 0}
